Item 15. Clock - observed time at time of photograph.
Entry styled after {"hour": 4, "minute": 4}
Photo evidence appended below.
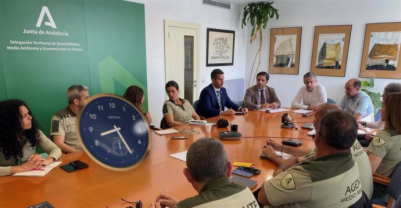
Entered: {"hour": 8, "minute": 26}
